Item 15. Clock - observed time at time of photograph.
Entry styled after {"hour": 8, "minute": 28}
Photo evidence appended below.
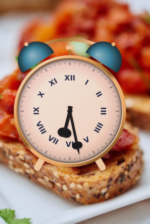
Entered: {"hour": 6, "minute": 28}
